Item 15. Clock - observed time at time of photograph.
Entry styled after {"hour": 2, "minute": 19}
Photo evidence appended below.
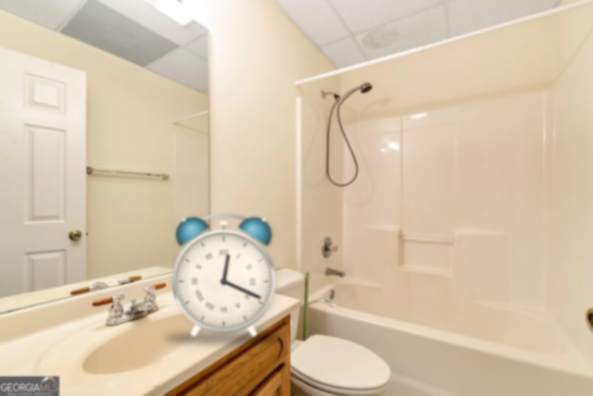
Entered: {"hour": 12, "minute": 19}
